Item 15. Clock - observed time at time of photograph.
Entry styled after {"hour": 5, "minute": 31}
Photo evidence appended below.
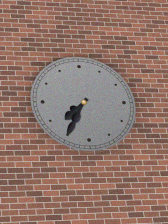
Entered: {"hour": 7, "minute": 35}
